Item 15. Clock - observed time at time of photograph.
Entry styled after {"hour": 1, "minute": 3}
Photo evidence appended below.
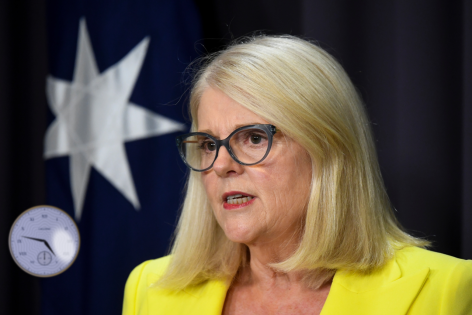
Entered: {"hour": 4, "minute": 47}
